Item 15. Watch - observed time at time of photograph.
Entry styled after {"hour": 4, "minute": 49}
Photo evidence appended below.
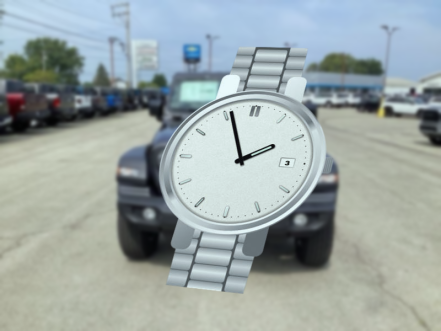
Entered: {"hour": 1, "minute": 56}
